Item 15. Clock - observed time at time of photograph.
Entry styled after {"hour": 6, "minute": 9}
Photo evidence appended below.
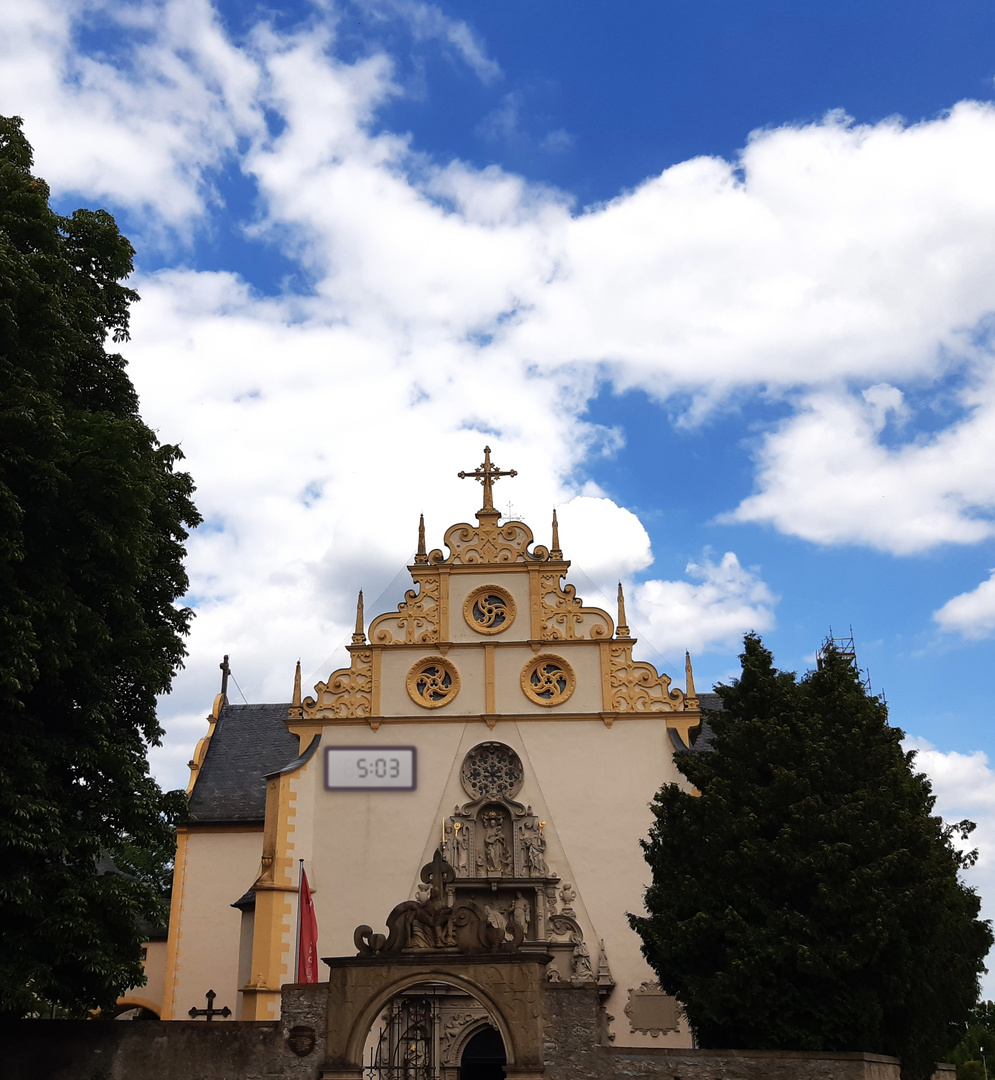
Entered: {"hour": 5, "minute": 3}
